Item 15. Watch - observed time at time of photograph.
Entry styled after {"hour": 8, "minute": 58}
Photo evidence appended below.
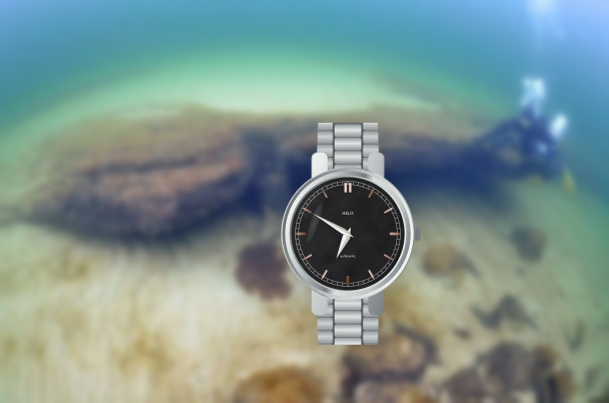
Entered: {"hour": 6, "minute": 50}
